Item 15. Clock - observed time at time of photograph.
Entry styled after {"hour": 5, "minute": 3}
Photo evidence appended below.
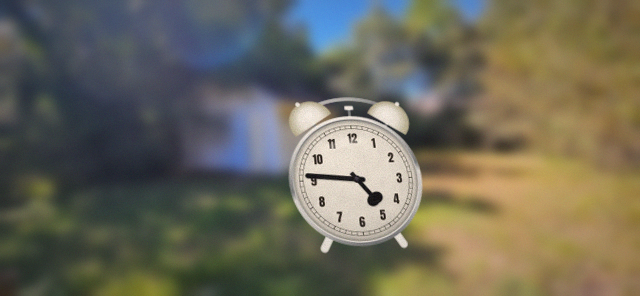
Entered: {"hour": 4, "minute": 46}
